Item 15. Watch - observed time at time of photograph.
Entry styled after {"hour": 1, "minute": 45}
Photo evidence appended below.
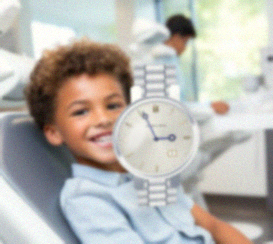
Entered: {"hour": 2, "minute": 56}
